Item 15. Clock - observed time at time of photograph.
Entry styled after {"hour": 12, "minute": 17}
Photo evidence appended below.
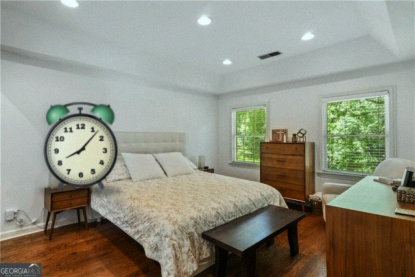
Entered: {"hour": 8, "minute": 7}
